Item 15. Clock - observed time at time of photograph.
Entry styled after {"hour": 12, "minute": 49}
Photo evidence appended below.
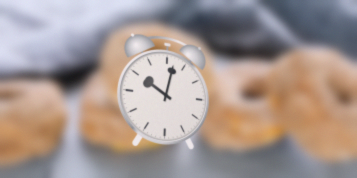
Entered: {"hour": 10, "minute": 2}
